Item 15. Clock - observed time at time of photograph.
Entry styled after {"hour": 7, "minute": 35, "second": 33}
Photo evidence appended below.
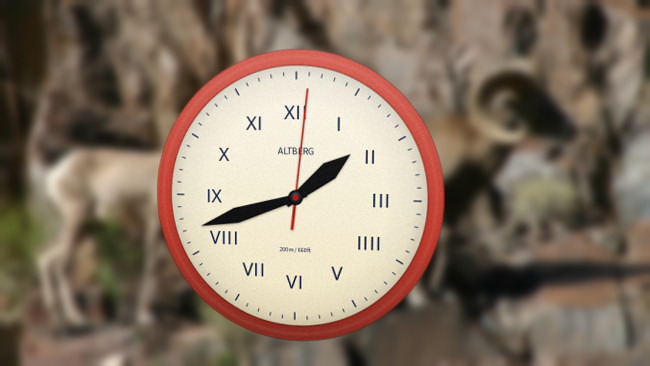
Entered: {"hour": 1, "minute": 42, "second": 1}
